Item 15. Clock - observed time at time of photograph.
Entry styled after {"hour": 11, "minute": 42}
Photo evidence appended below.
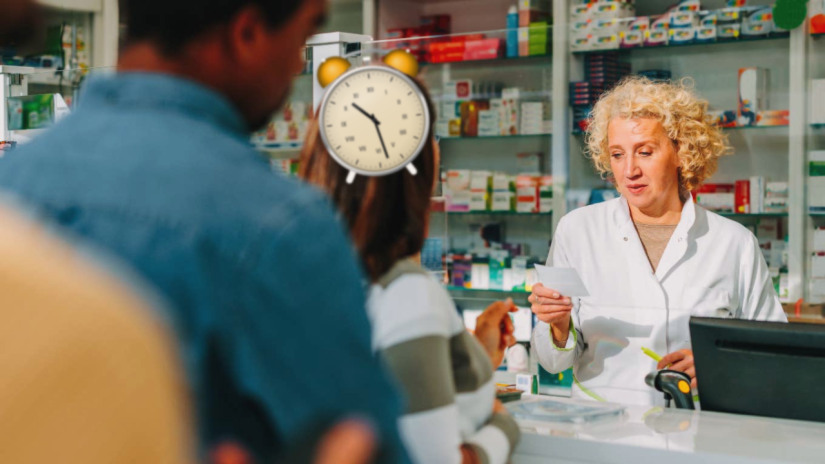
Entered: {"hour": 10, "minute": 28}
